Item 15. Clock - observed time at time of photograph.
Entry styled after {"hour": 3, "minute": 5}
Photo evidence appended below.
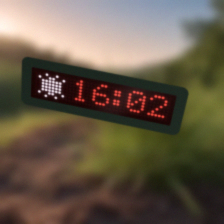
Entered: {"hour": 16, "minute": 2}
